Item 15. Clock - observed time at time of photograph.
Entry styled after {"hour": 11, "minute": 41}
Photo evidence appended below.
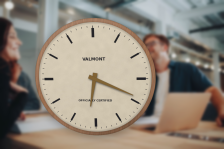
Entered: {"hour": 6, "minute": 19}
